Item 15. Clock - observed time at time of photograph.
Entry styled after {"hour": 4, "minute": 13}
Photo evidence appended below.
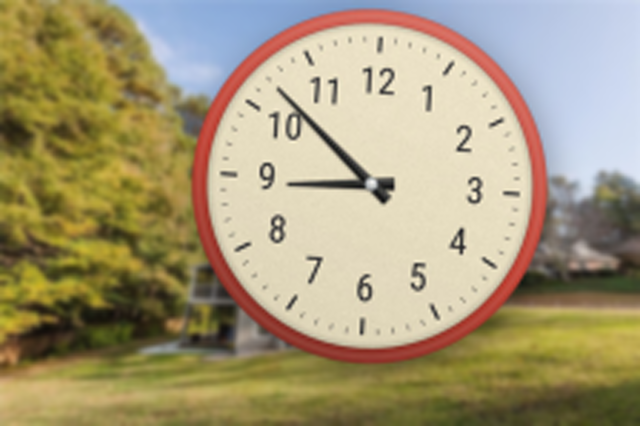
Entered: {"hour": 8, "minute": 52}
